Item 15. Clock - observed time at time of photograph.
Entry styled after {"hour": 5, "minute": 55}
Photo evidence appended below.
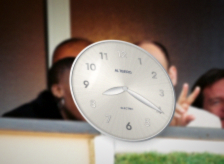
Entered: {"hour": 8, "minute": 20}
